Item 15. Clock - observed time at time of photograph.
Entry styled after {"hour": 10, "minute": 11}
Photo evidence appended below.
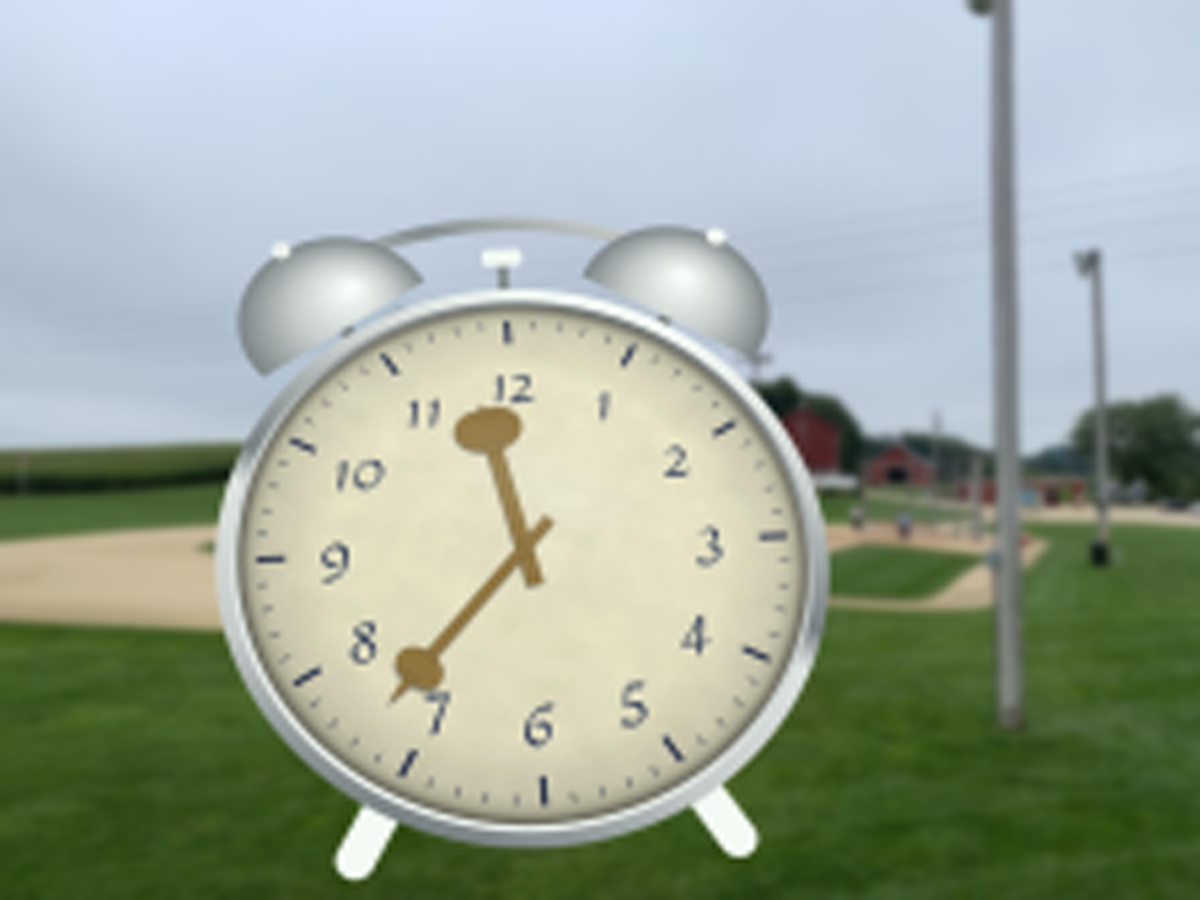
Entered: {"hour": 11, "minute": 37}
